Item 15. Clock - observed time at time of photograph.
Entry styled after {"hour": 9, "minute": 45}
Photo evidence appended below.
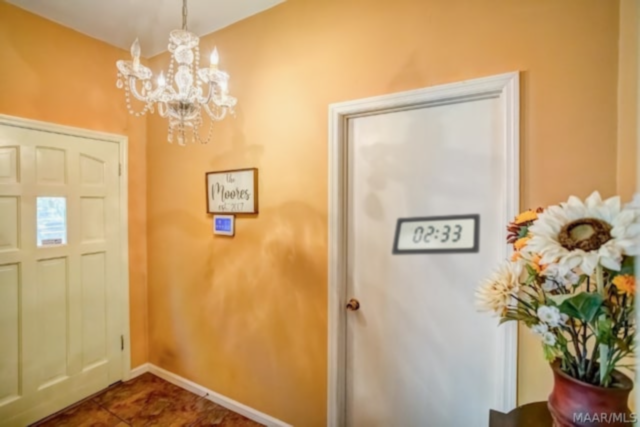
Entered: {"hour": 2, "minute": 33}
